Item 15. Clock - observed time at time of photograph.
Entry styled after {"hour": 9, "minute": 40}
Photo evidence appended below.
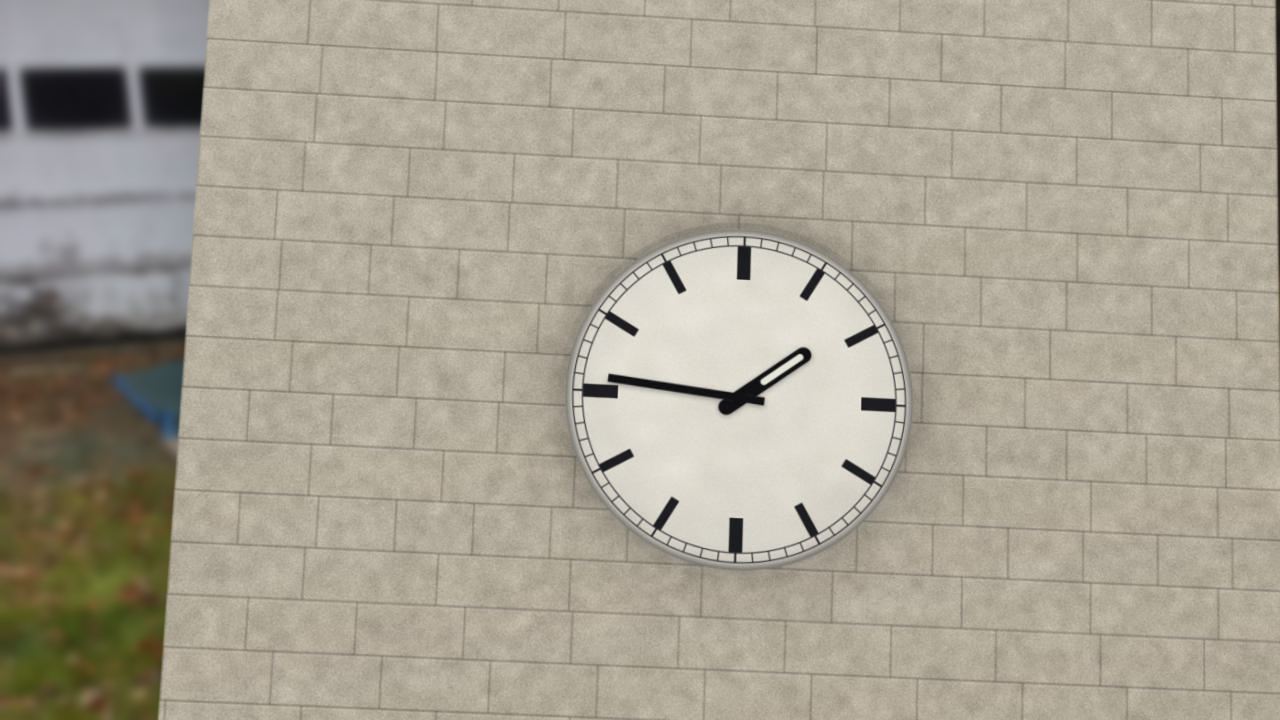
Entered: {"hour": 1, "minute": 46}
